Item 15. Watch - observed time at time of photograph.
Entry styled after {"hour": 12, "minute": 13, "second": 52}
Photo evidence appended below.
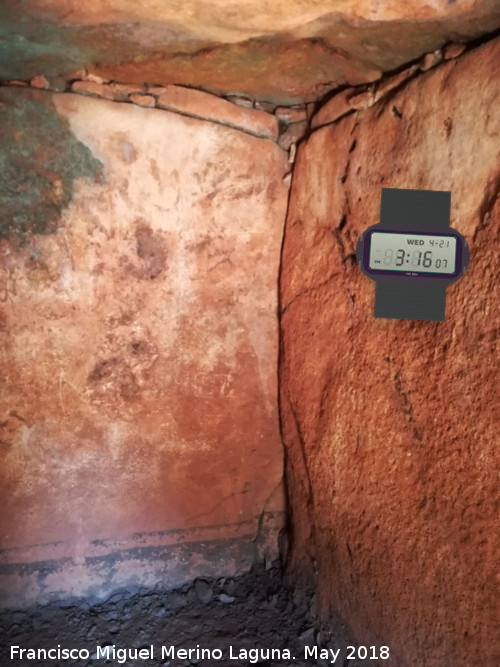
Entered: {"hour": 3, "minute": 16, "second": 7}
